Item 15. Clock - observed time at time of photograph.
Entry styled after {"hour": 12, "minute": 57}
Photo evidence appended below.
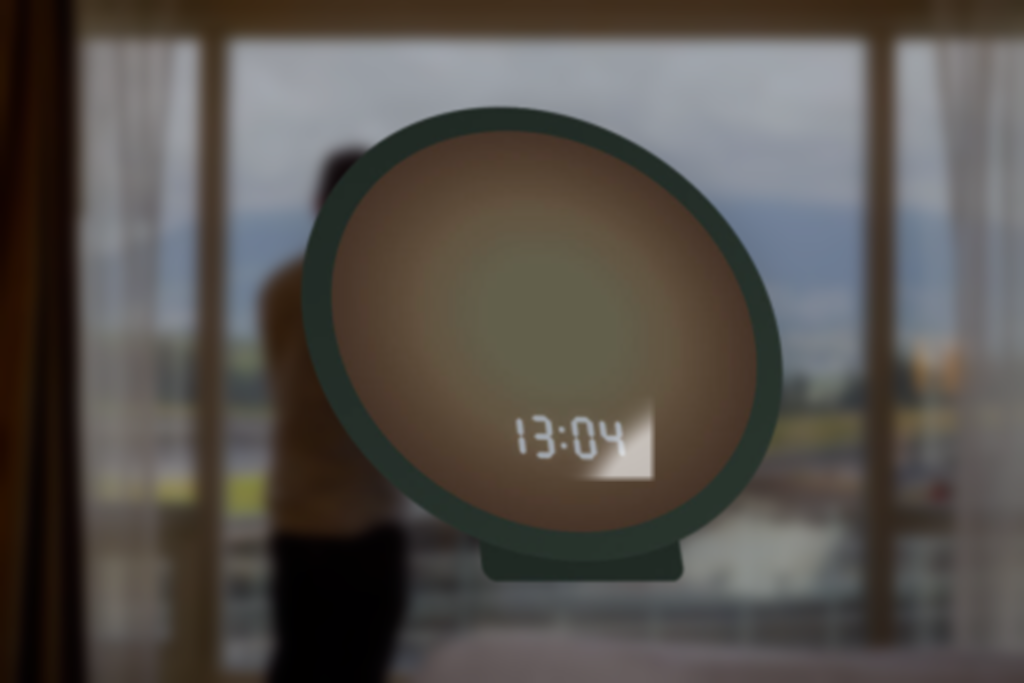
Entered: {"hour": 13, "minute": 4}
